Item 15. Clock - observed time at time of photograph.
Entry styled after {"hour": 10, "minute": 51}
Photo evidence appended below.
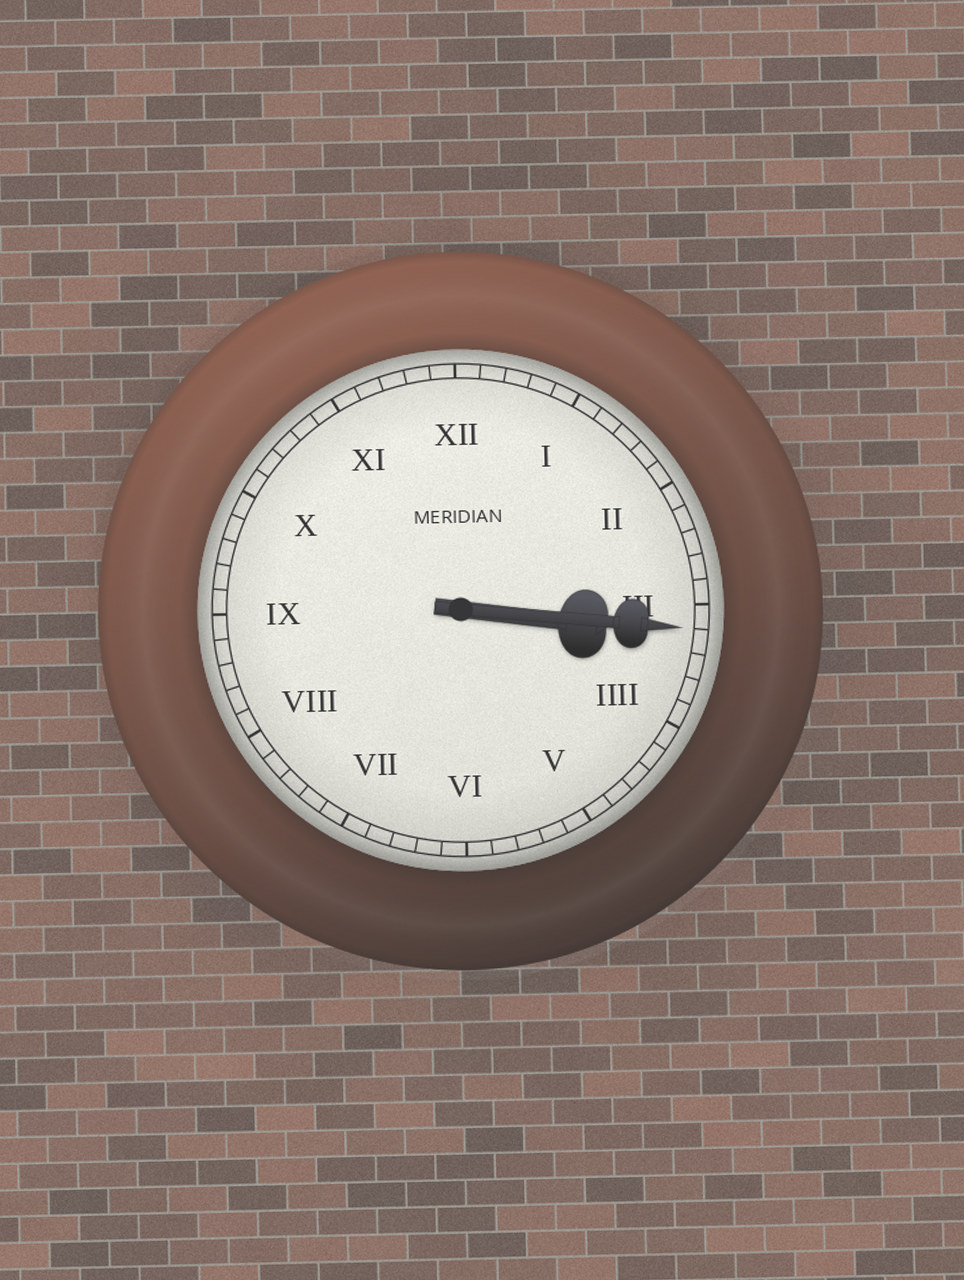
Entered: {"hour": 3, "minute": 16}
